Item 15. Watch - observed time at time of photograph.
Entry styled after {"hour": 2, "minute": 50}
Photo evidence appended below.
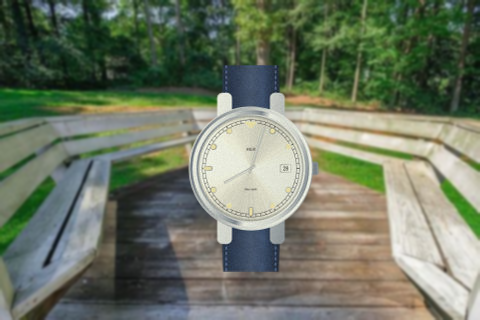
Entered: {"hour": 8, "minute": 3}
